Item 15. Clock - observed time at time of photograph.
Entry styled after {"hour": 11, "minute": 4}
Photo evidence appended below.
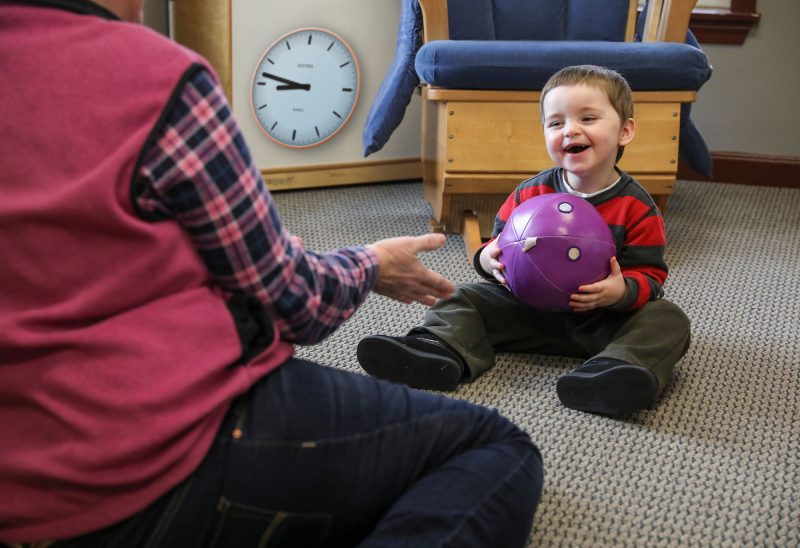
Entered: {"hour": 8, "minute": 47}
